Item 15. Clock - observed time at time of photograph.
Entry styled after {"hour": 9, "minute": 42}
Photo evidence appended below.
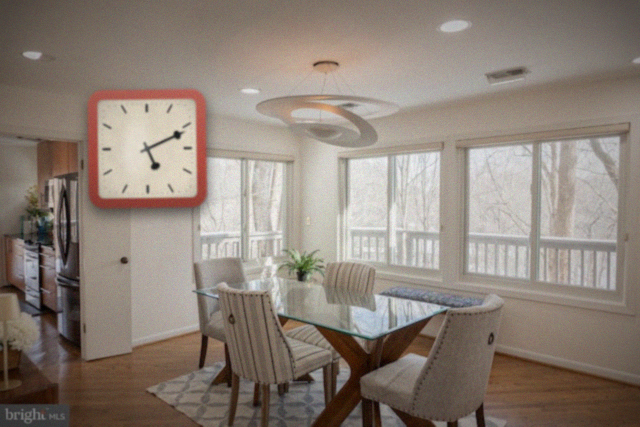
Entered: {"hour": 5, "minute": 11}
